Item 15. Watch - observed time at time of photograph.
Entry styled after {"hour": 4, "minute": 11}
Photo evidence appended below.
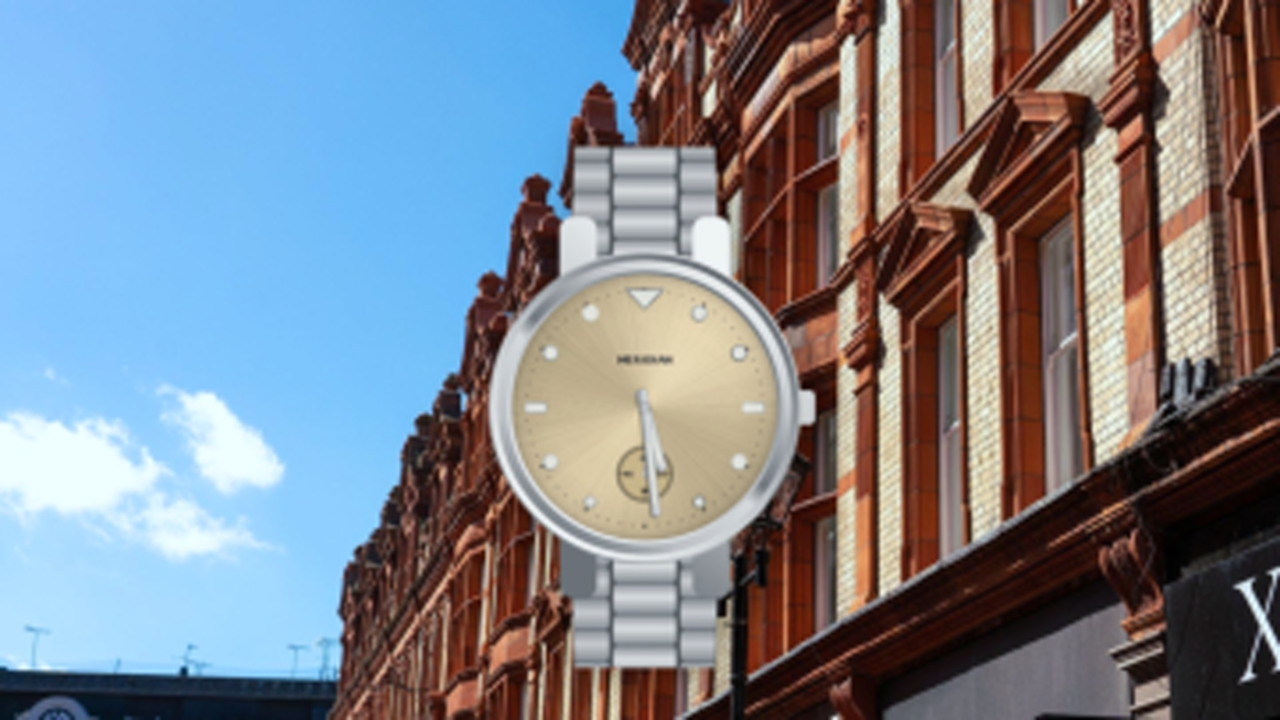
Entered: {"hour": 5, "minute": 29}
